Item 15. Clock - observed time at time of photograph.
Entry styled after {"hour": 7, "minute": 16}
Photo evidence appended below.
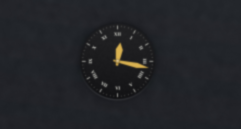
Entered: {"hour": 12, "minute": 17}
